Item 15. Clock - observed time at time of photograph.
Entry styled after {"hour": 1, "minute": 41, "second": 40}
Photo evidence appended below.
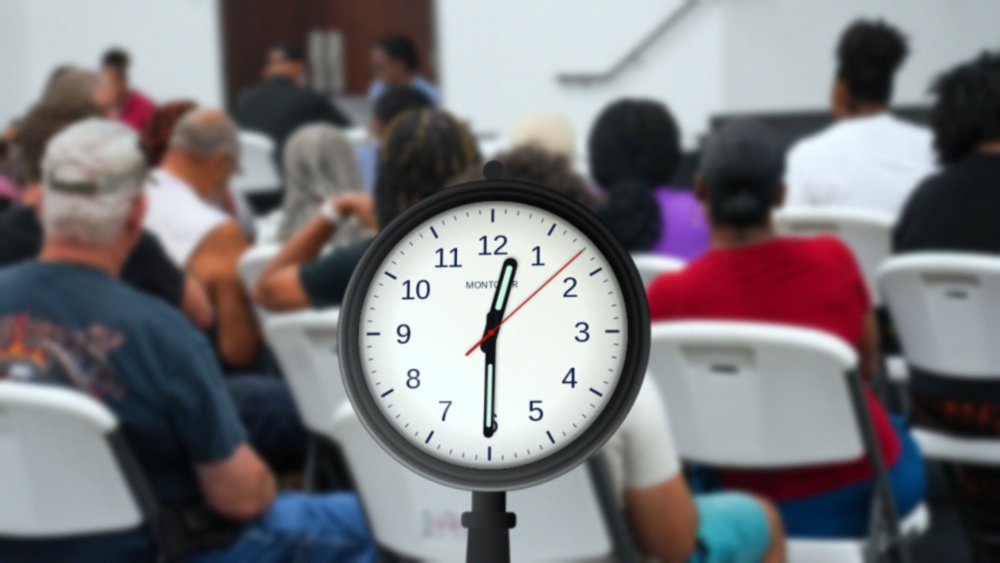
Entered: {"hour": 12, "minute": 30, "second": 8}
